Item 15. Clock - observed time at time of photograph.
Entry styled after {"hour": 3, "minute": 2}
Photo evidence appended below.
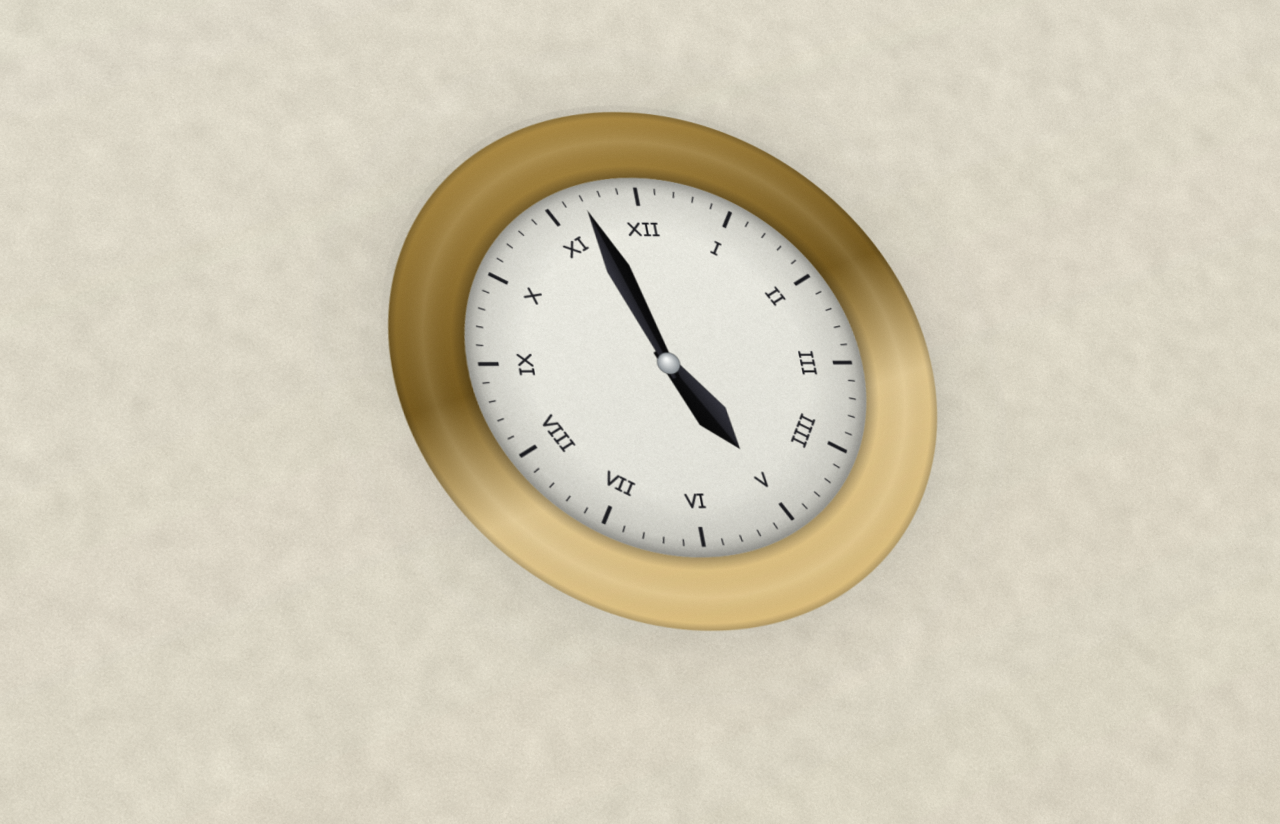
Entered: {"hour": 4, "minute": 57}
